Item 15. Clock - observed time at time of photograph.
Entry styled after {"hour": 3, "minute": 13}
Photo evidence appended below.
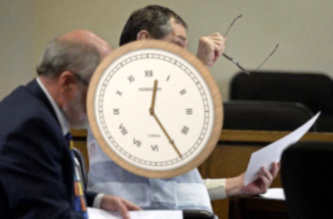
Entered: {"hour": 12, "minute": 25}
